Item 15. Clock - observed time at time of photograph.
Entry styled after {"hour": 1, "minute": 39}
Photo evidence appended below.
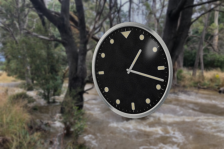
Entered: {"hour": 1, "minute": 18}
